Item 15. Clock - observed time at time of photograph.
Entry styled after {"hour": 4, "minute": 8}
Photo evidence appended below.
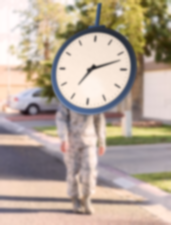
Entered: {"hour": 7, "minute": 12}
